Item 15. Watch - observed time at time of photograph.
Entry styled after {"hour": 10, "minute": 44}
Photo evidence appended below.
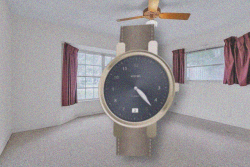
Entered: {"hour": 4, "minute": 23}
